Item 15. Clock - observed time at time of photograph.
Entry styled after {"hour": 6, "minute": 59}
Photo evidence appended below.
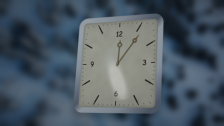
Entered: {"hour": 12, "minute": 6}
